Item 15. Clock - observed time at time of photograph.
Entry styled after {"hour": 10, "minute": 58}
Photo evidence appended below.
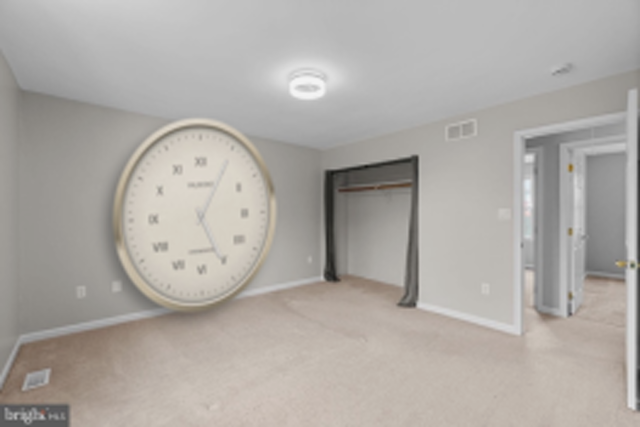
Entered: {"hour": 5, "minute": 5}
